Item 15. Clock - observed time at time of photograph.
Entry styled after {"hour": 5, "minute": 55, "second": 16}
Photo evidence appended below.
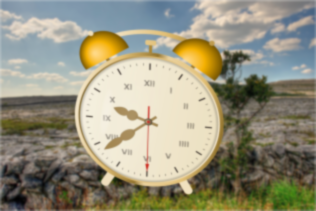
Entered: {"hour": 9, "minute": 38, "second": 30}
